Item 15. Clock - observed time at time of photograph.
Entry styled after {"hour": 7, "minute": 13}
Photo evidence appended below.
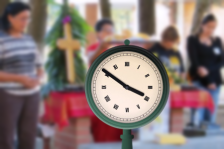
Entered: {"hour": 3, "minute": 51}
